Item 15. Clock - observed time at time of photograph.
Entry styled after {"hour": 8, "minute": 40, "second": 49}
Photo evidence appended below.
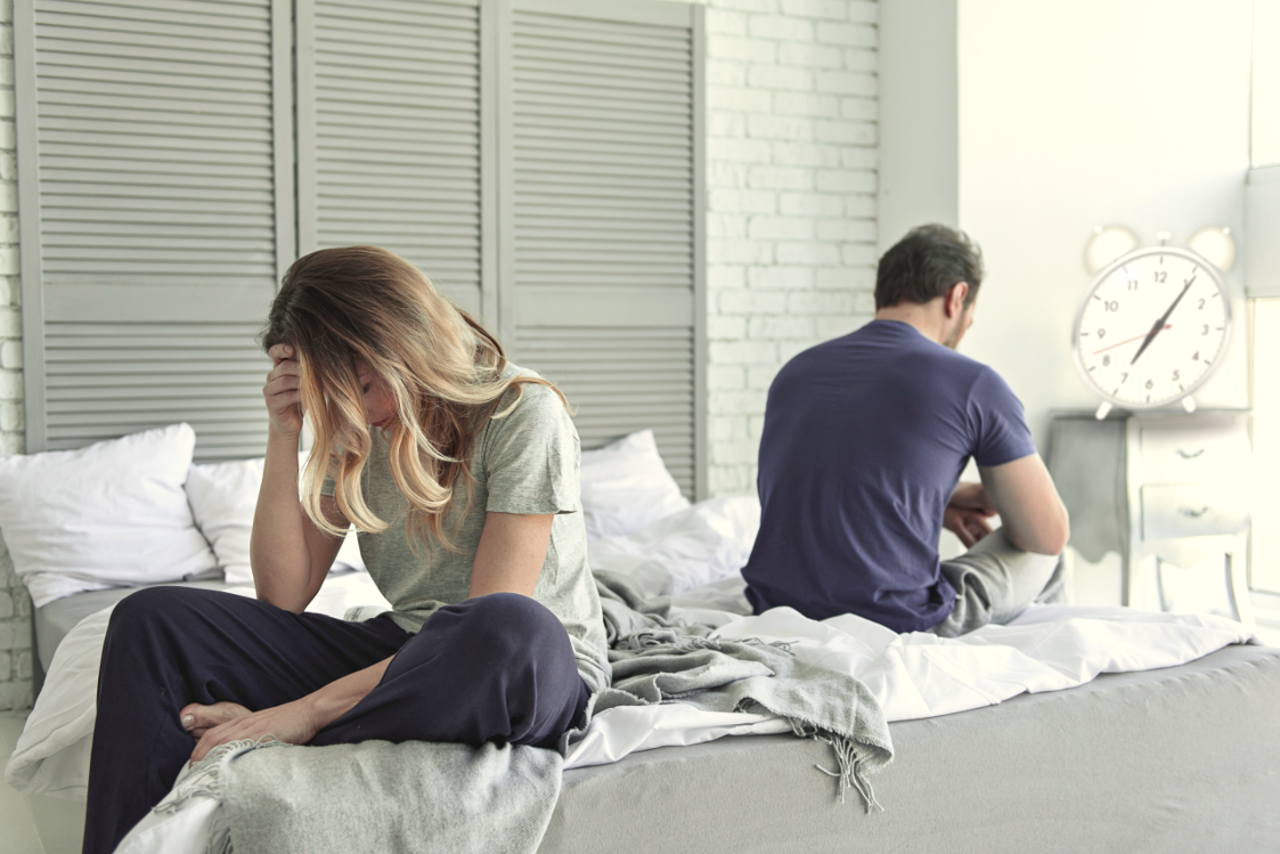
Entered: {"hour": 7, "minute": 5, "second": 42}
